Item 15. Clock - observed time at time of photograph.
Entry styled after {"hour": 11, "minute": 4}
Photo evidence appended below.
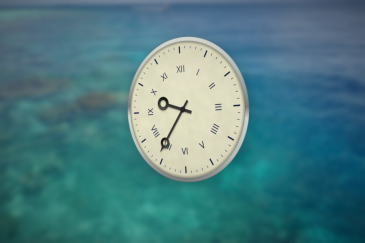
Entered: {"hour": 9, "minute": 36}
